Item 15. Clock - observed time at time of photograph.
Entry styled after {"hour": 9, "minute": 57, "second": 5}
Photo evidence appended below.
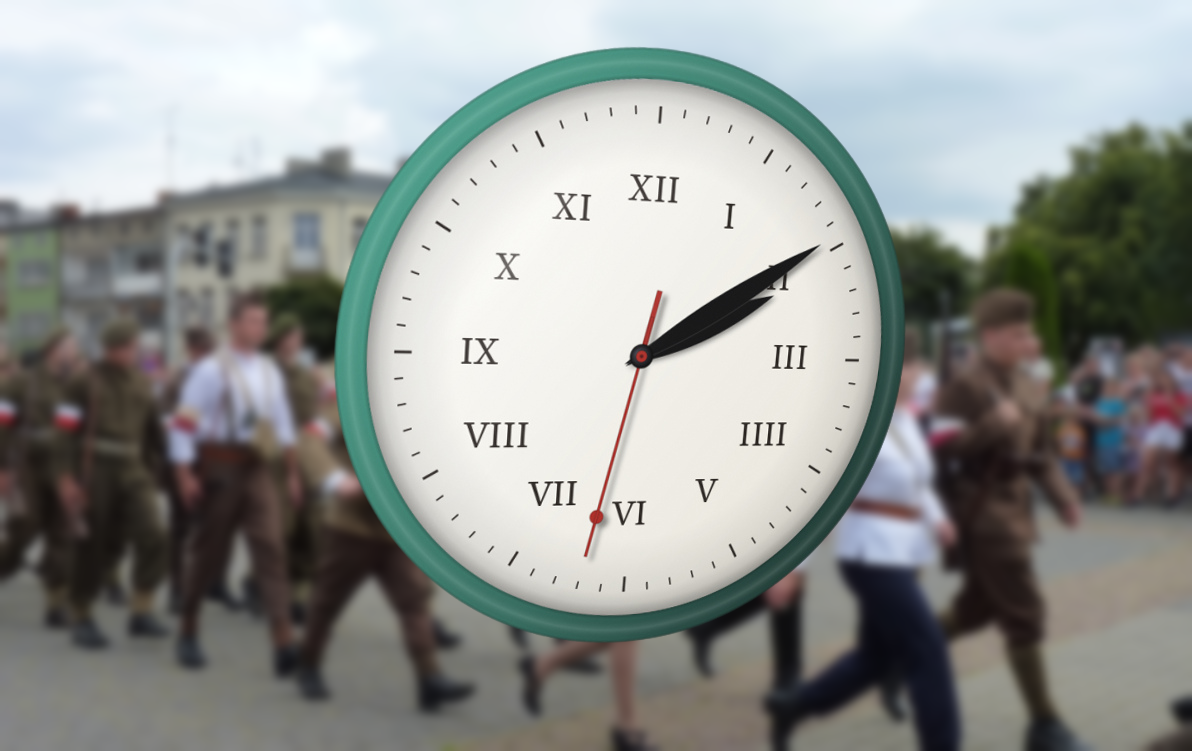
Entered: {"hour": 2, "minute": 9, "second": 32}
